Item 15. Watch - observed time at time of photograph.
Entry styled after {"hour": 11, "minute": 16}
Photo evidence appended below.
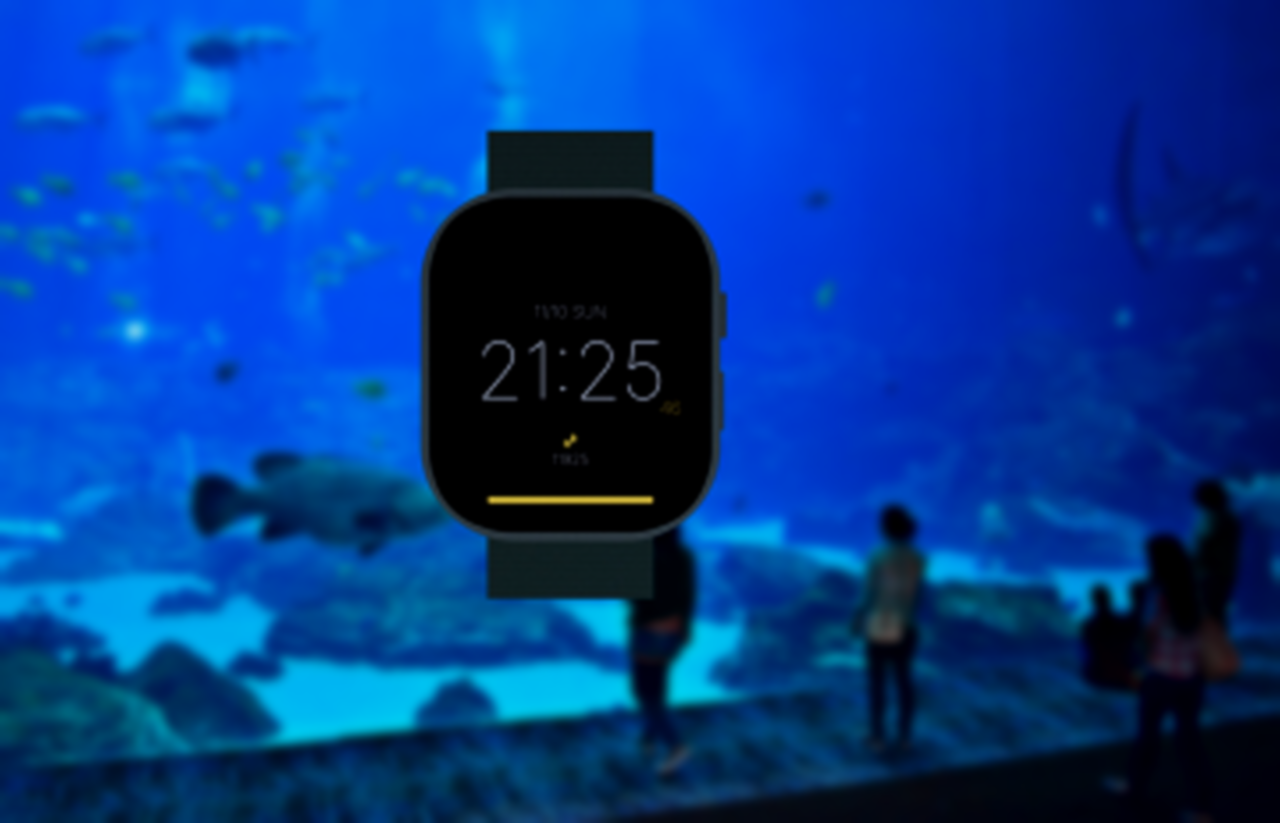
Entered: {"hour": 21, "minute": 25}
